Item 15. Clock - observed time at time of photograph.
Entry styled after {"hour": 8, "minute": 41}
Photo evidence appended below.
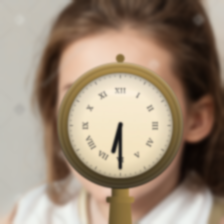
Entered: {"hour": 6, "minute": 30}
